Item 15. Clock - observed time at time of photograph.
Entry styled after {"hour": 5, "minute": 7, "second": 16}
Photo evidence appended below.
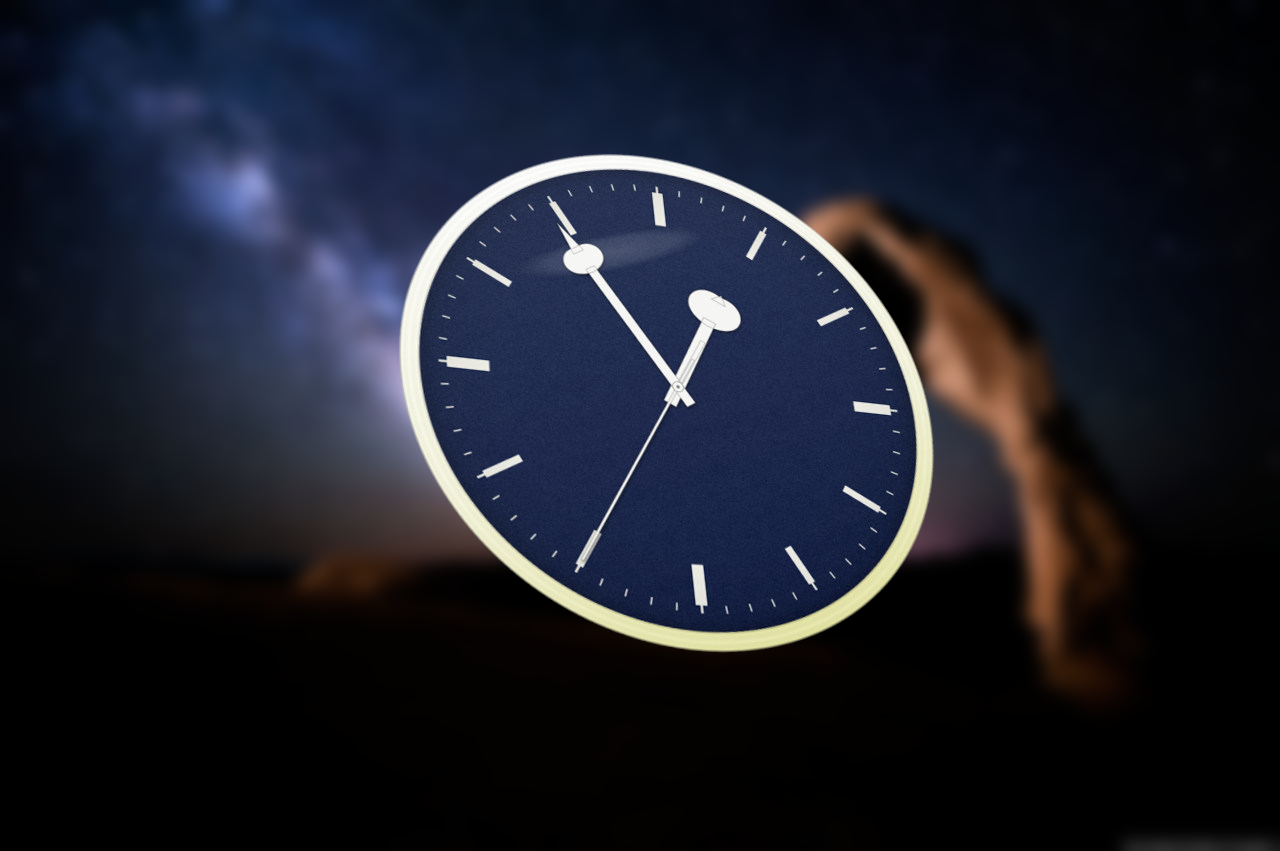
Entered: {"hour": 12, "minute": 54, "second": 35}
